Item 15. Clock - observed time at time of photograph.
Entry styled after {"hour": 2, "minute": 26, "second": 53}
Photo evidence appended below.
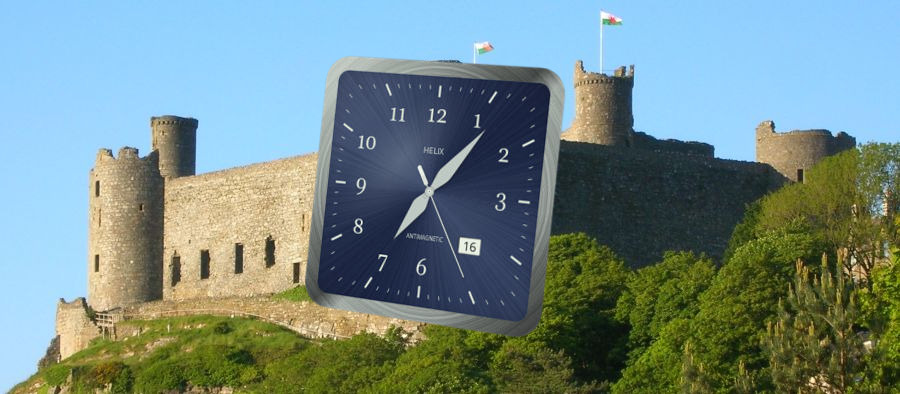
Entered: {"hour": 7, "minute": 6, "second": 25}
